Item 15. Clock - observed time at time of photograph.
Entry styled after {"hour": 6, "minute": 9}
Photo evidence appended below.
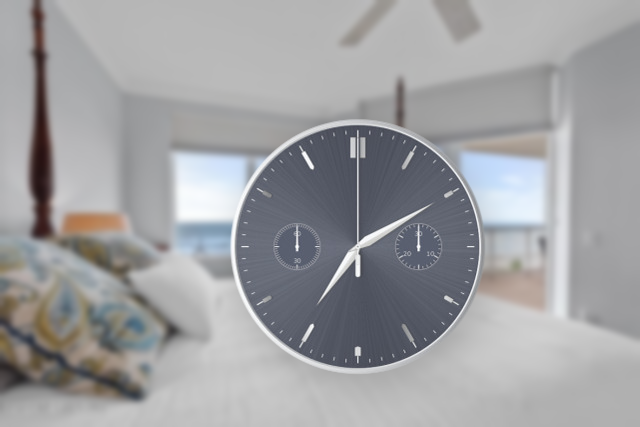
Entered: {"hour": 7, "minute": 10}
